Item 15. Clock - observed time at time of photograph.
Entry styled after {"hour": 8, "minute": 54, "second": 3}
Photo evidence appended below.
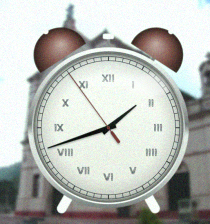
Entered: {"hour": 1, "minute": 41, "second": 54}
